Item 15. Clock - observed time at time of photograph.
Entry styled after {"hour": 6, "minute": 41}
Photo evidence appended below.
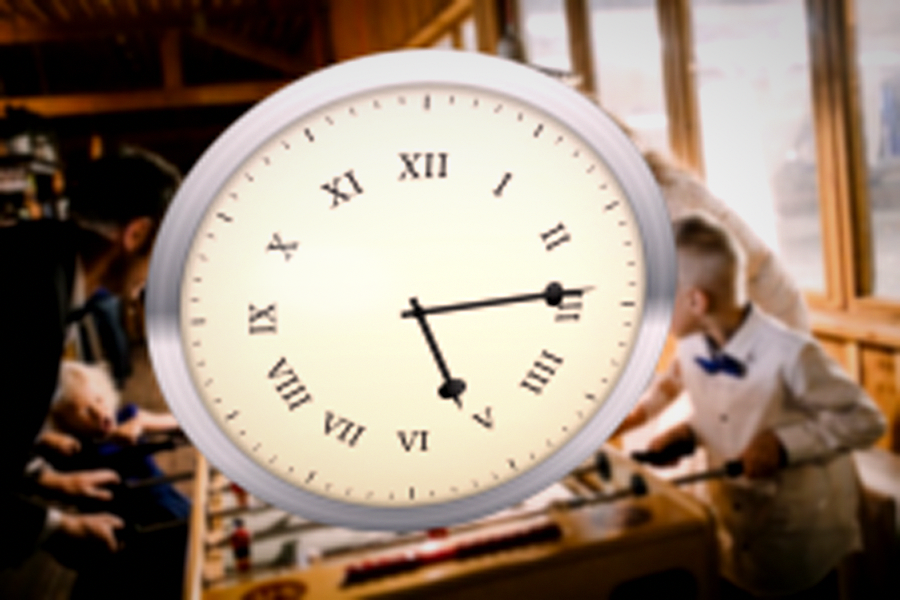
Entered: {"hour": 5, "minute": 14}
